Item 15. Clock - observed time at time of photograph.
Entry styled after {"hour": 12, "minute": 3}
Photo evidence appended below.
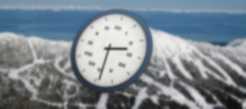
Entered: {"hour": 2, "minute": 29}
